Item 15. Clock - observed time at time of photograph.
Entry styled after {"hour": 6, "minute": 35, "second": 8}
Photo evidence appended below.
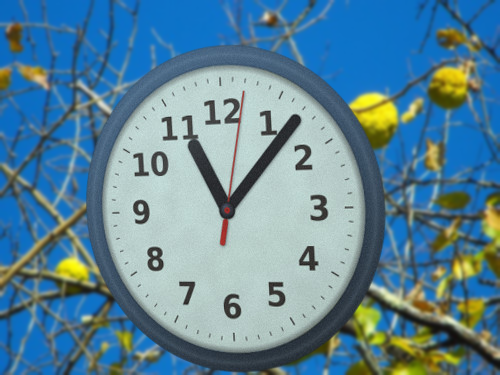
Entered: {"hour": 11, "minute": 7, "second": 2}
